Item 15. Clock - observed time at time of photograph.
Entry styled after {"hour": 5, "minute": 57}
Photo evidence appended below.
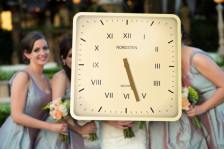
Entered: {"hour": 5, "minute": 27}
